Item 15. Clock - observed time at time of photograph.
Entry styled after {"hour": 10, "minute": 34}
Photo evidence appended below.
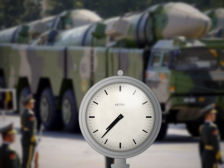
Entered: {"hour": 7, "minute": 37}
